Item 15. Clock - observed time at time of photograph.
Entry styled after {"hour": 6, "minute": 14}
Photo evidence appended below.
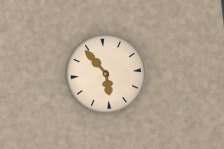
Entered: {"hour": 5, "minute": 54}
